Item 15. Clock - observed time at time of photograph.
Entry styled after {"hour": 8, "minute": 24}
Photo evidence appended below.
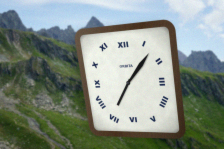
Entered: {"hour": 7, "minute": 7}
